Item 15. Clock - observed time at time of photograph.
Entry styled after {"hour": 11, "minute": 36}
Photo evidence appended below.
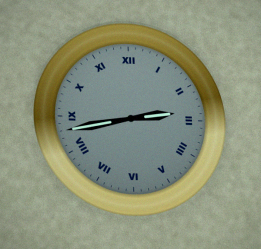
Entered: {"hour": 2, "minute": 43}
